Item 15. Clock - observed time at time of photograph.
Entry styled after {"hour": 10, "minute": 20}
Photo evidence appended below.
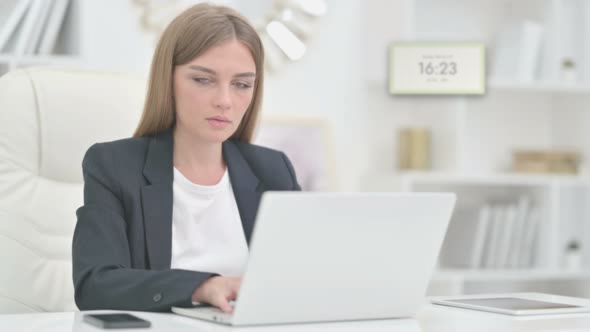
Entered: {"hour": 16, "minute": 23}
